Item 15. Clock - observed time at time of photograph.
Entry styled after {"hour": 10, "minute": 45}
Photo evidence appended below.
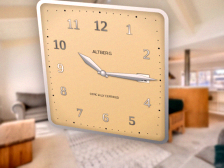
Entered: {"hour": 10, "minute": 15}
